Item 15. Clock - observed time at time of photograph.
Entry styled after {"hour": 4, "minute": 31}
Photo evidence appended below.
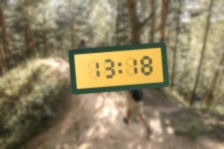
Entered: {"hour": 13, "minute": 18}
